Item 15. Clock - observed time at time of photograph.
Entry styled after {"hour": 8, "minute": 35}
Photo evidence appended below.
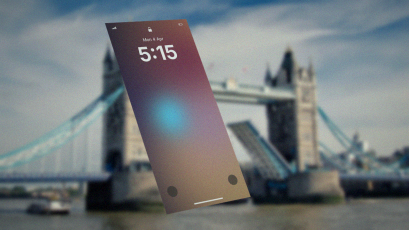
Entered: {"hour": 5, "minute": 15}
